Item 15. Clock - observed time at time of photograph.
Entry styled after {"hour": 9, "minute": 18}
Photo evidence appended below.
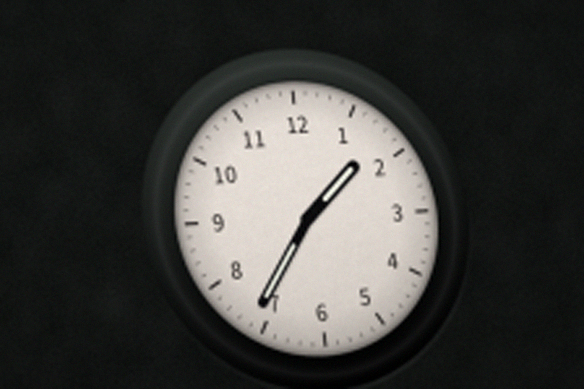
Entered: {"hour": 1, "minute": 36}
